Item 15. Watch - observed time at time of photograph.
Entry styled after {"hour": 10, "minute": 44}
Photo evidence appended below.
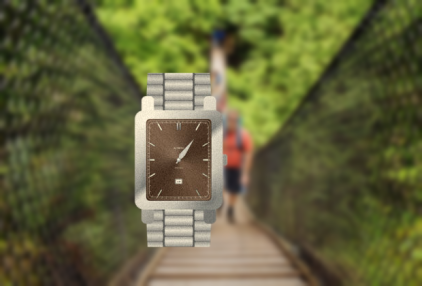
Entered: {"hour": 1, "minute": 6}
